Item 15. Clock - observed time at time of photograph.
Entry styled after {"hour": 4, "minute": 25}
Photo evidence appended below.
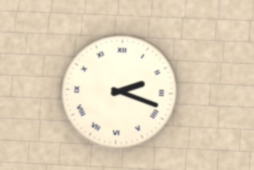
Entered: {"hour": 2, "minute": 18}
